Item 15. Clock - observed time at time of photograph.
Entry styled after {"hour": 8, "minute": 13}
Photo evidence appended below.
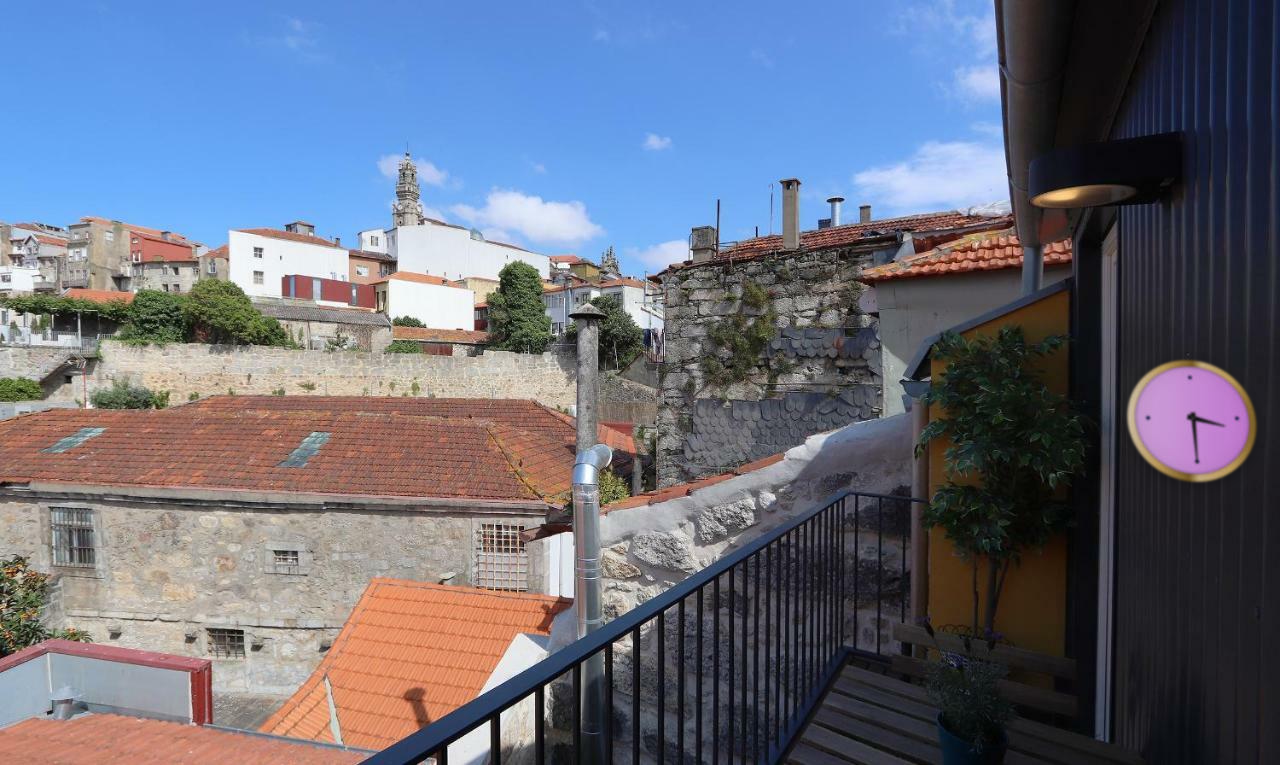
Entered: {"hour": 3, "minute": 30}
